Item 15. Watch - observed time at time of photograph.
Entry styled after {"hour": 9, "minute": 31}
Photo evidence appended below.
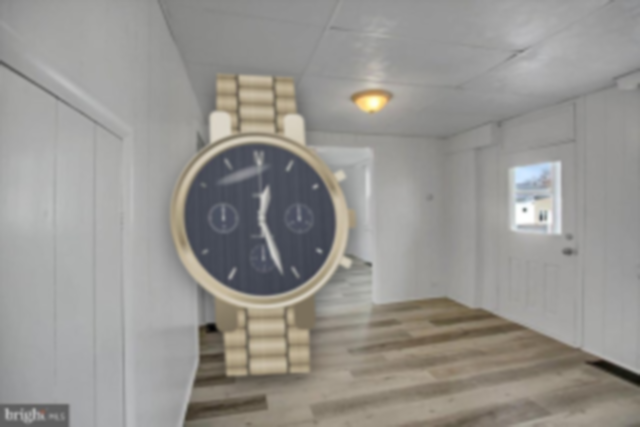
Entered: {"hour": 12, "minute": 27}
